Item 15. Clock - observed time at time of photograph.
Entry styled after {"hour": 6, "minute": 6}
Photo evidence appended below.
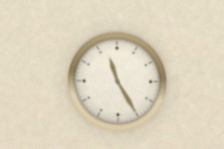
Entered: {"hour": 11, "minute": 25}
